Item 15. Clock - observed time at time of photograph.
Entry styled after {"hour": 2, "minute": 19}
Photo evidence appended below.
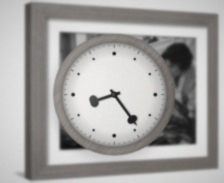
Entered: {"hour": 8, "minute": 24}
